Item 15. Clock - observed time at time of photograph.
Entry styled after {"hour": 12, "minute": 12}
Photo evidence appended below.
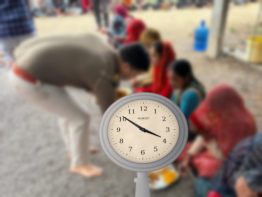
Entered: {"hour": 3, "minute": 51}
